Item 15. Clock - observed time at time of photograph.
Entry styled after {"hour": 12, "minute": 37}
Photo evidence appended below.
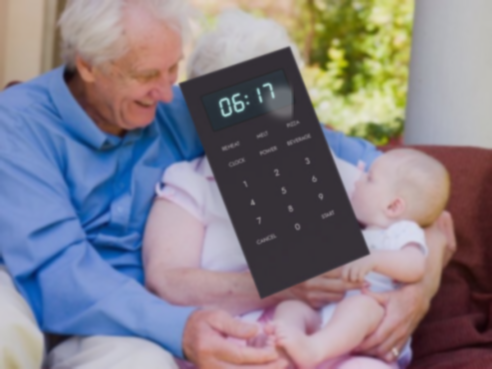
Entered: {"hour": 6, "minute": 17}
